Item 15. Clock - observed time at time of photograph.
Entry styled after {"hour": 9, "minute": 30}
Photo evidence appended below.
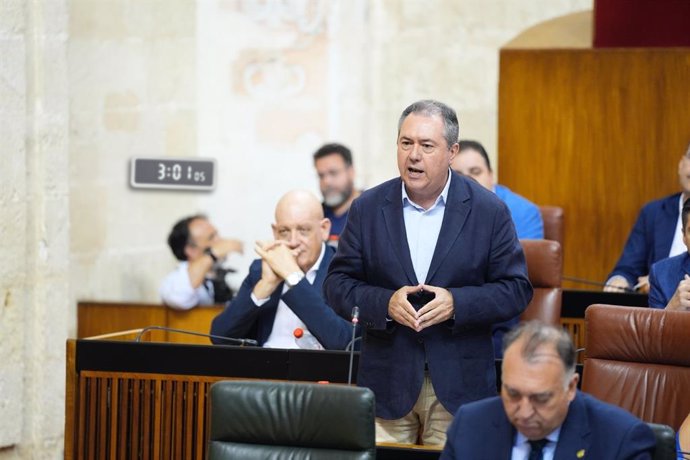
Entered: {"hour": 3, "minute": 1}
